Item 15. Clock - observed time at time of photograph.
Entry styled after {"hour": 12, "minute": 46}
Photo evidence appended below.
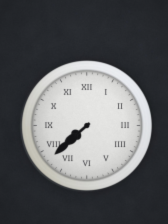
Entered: {"hour": 7, "minute": 38}
